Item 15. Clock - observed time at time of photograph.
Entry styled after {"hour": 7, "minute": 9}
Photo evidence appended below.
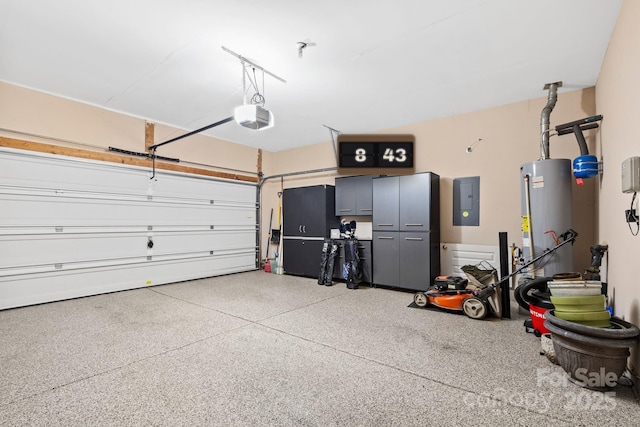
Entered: {"hour": 8, "minute": 43}
